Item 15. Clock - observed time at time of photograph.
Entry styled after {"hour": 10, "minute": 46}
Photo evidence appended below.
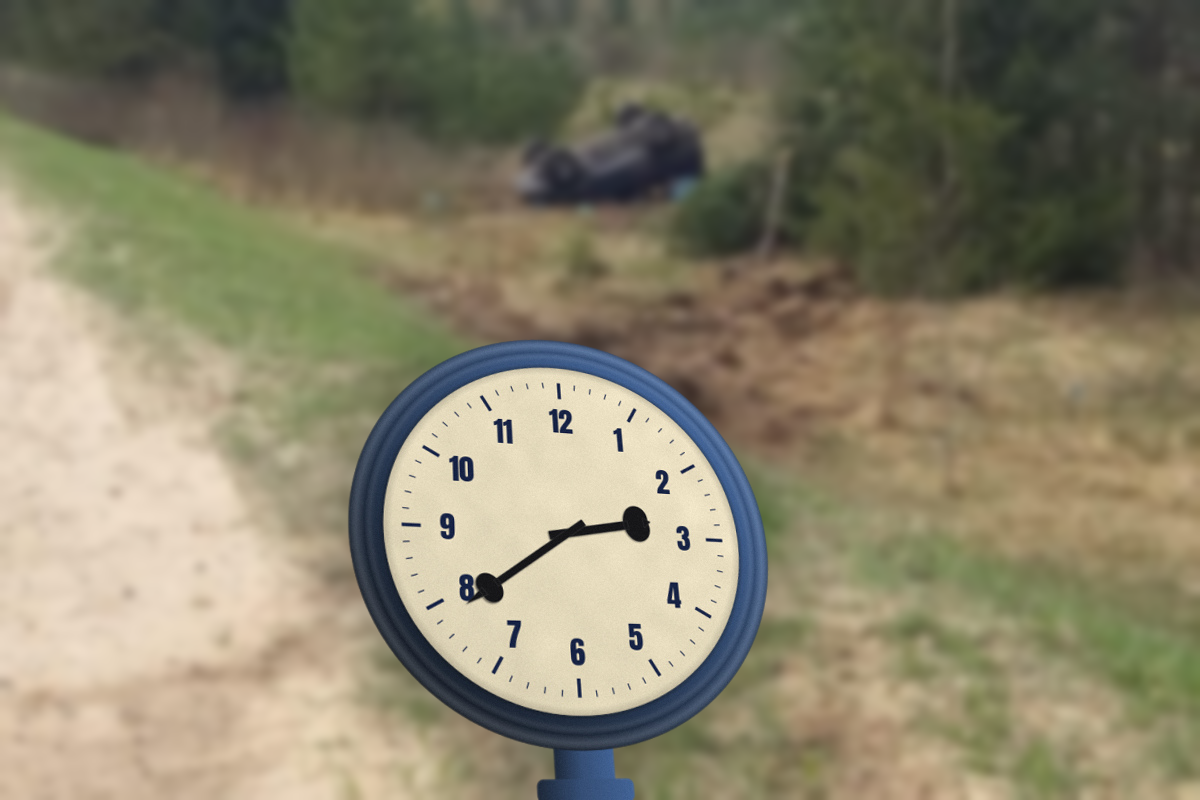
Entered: {"hour": 2, "minute": 39}
